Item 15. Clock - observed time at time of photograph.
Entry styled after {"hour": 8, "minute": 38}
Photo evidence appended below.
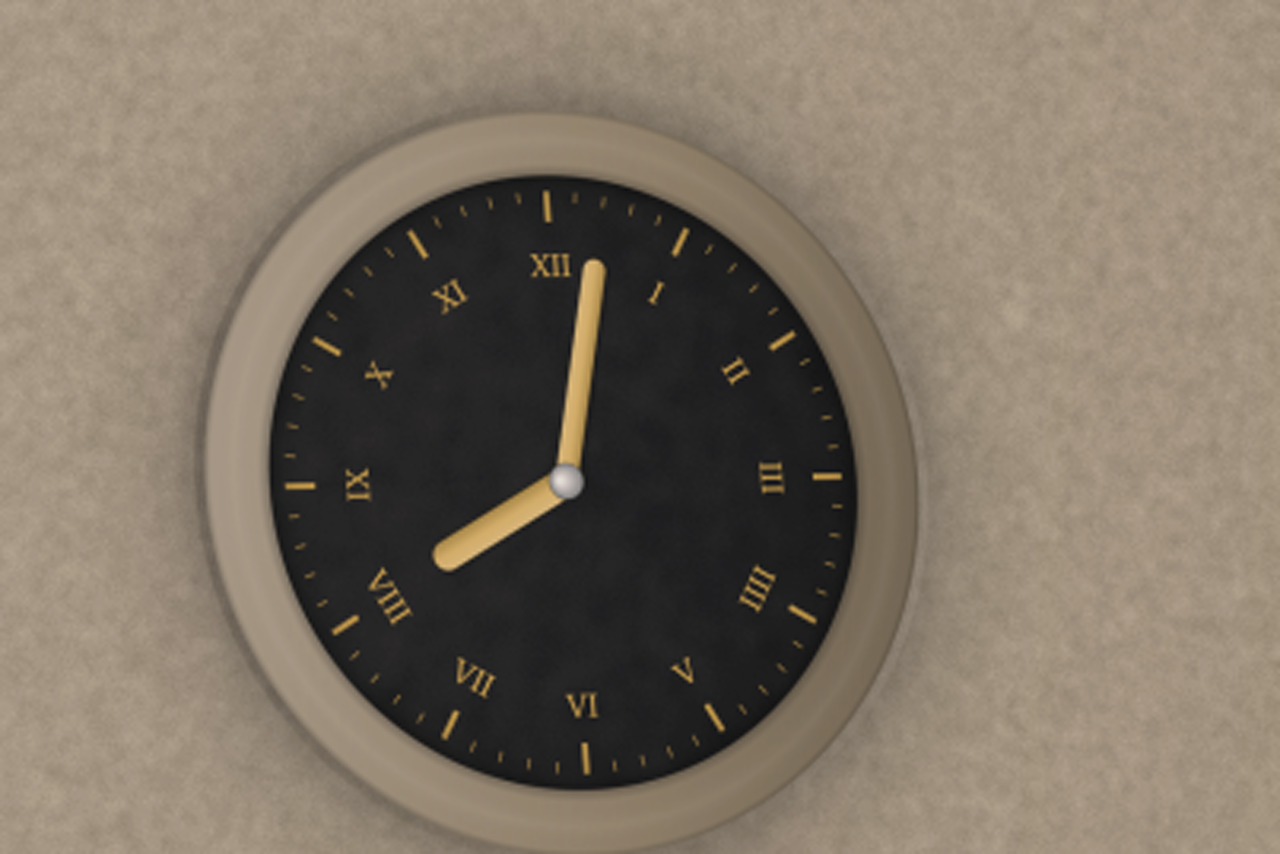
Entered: {"hour": 8, "minute": 2}
